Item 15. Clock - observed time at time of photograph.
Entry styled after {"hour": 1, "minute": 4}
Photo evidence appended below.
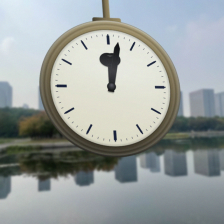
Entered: {"hour": 12, "minute": 2}
